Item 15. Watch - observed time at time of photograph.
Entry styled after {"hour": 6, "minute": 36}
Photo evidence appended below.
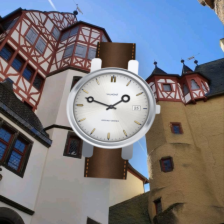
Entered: {"hour": 1, "minute": 48}
